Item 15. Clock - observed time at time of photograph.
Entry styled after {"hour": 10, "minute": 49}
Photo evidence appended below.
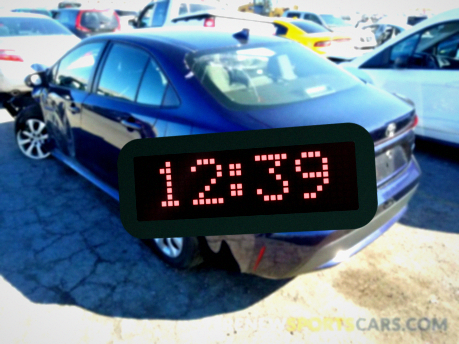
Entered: {"hour": 12, "minute": 39}
